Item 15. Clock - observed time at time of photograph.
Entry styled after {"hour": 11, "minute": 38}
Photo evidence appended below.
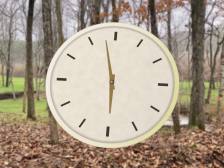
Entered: {"hour": 5, "minute": 58}
